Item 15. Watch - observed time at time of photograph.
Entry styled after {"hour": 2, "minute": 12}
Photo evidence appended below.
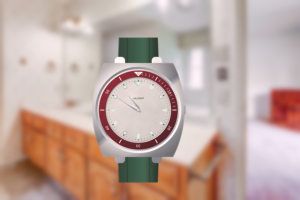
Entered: {"hour": 10, "minute": 50}
